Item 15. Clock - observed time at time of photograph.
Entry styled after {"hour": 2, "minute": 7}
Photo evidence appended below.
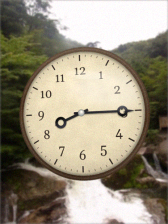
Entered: {"hour": 8, "minute": 15}
